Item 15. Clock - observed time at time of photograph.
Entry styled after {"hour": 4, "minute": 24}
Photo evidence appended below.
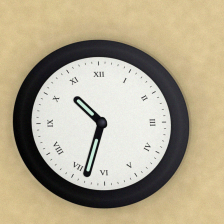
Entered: {"hour": 10, "minute": 33}
